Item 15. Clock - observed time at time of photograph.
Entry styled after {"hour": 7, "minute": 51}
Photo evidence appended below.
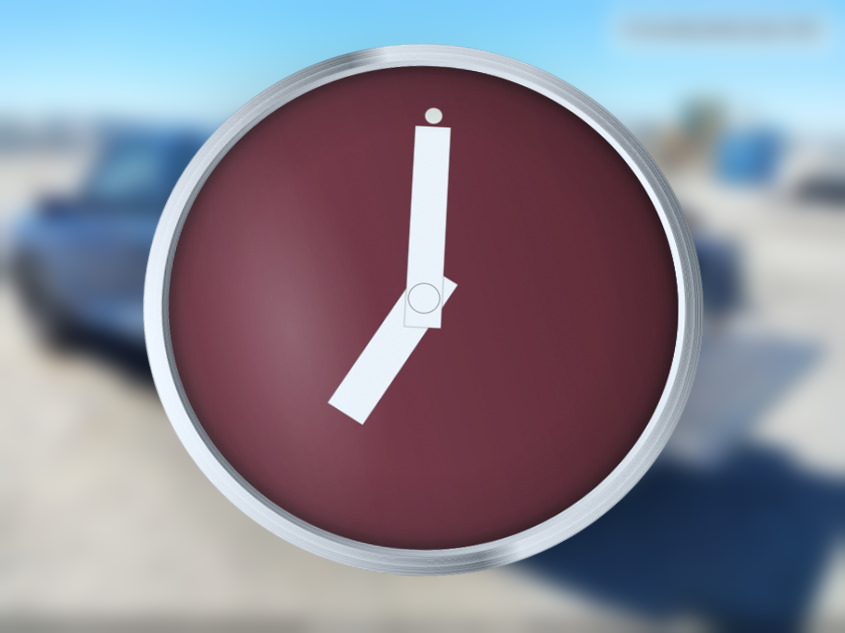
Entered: {"hour": 7, "minute": 0}
